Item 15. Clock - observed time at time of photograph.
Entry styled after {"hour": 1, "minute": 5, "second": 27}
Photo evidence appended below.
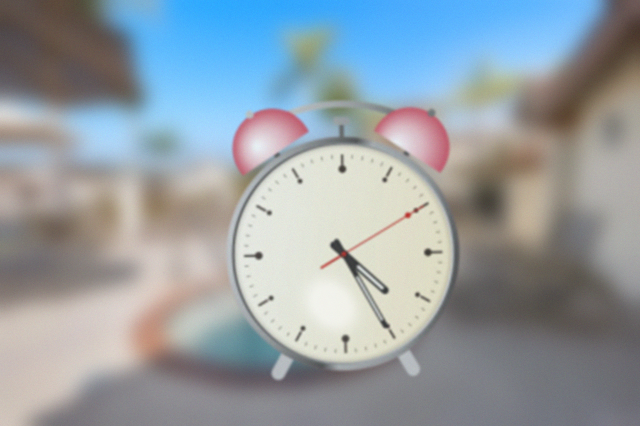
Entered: {"hour": 4, "minute": 25, "second": 10}
